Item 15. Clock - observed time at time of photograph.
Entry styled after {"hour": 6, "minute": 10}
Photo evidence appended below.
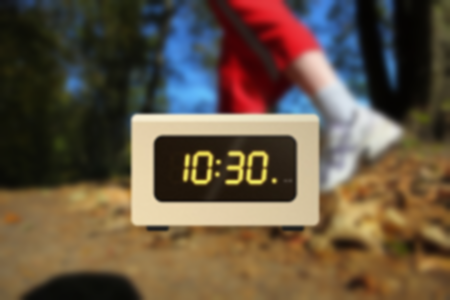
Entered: {"hour": 10, "minute": 30}
